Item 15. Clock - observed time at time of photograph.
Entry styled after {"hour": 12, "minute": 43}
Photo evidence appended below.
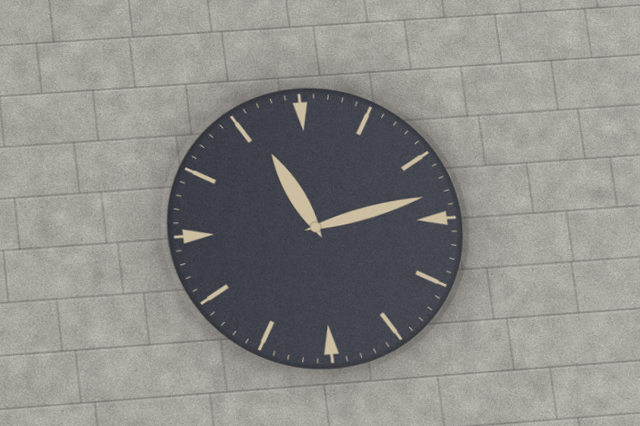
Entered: {"hour": 11, "minute": 13}
